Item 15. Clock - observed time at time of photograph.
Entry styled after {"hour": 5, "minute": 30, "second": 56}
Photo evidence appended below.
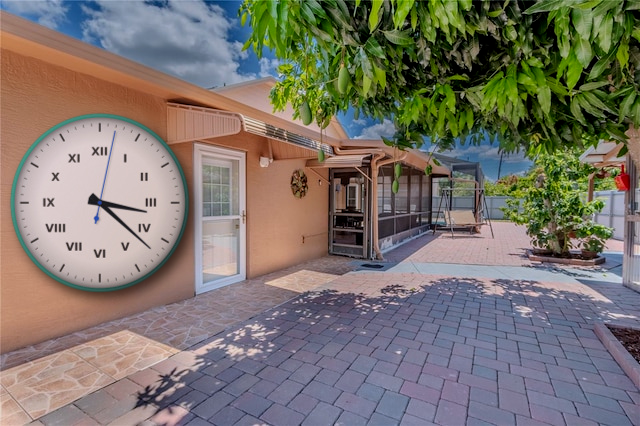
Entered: {"hour": 3, "minute": 22, "second": 2}
